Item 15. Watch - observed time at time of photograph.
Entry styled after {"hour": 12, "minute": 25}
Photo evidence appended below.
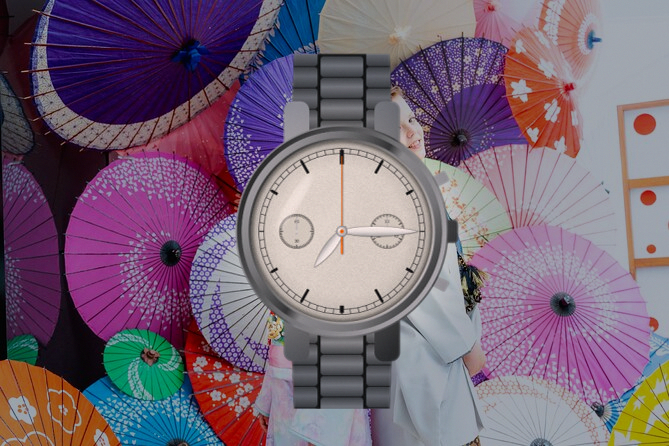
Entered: {"hour": 7, "minute": 15}
